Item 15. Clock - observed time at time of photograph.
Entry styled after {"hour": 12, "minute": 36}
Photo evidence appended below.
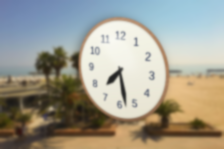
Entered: {"hour": 7, "minute": 28}
